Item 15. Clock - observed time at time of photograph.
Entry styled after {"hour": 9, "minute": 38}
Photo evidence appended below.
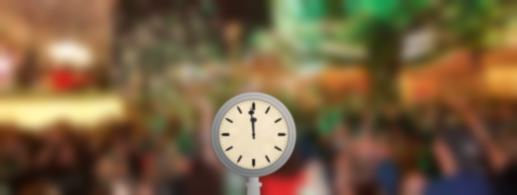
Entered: {"hour": 11, "minute": 59}
